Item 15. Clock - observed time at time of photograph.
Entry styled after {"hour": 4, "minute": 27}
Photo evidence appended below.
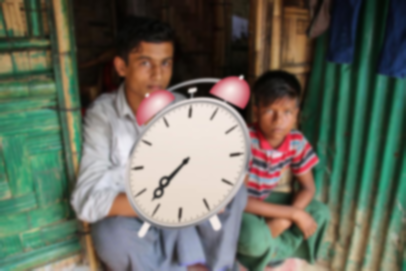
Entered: {"hour": 7, "minute": 37}
